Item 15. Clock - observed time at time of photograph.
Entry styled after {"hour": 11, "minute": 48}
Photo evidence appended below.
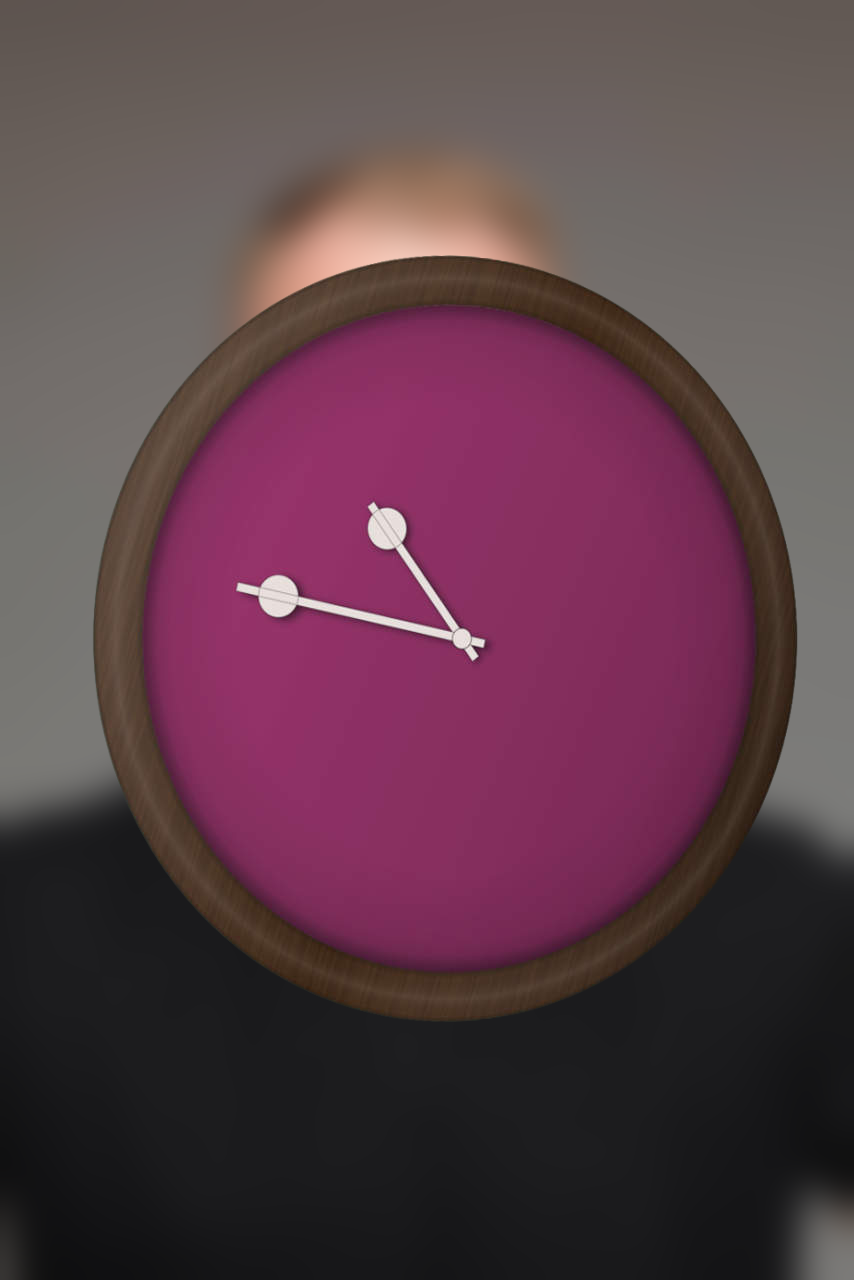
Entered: {"hour": 10, "minute": 47}
